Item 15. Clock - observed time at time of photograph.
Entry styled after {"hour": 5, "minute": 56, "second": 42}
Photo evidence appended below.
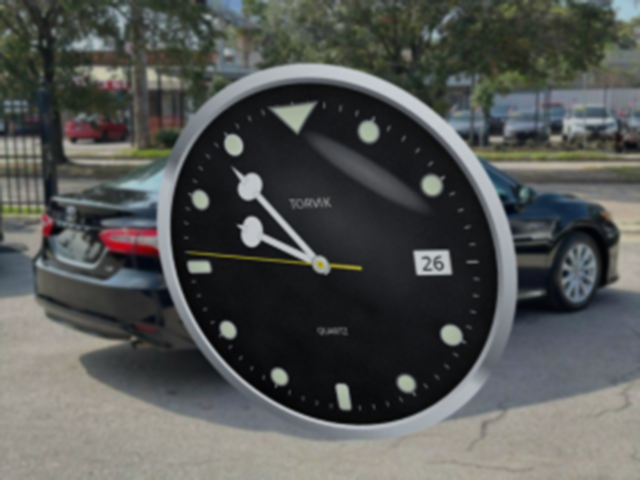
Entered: {"hour": 9, "minute": 53, "second": 46}
